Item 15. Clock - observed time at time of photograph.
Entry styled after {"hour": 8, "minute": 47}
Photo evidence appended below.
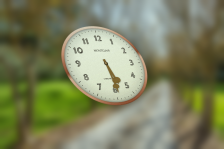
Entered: {"hour": 5, "minute": 29}
